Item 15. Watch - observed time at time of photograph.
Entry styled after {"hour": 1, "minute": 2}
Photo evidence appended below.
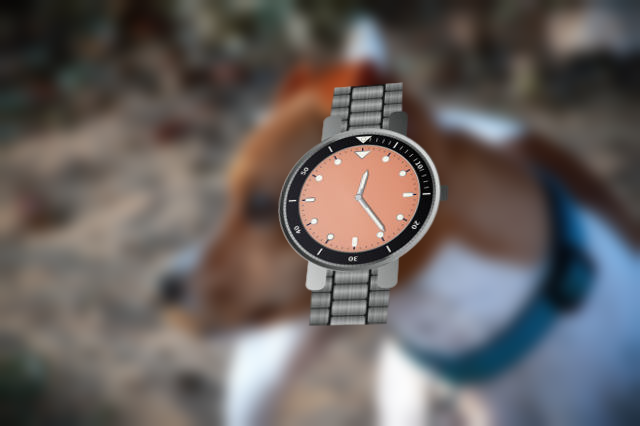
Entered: {"hour": 12, "minute": 24}
